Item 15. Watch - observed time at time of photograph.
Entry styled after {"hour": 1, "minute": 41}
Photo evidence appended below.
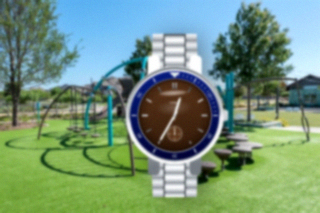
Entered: {"hour": 12, "minute": 35}
